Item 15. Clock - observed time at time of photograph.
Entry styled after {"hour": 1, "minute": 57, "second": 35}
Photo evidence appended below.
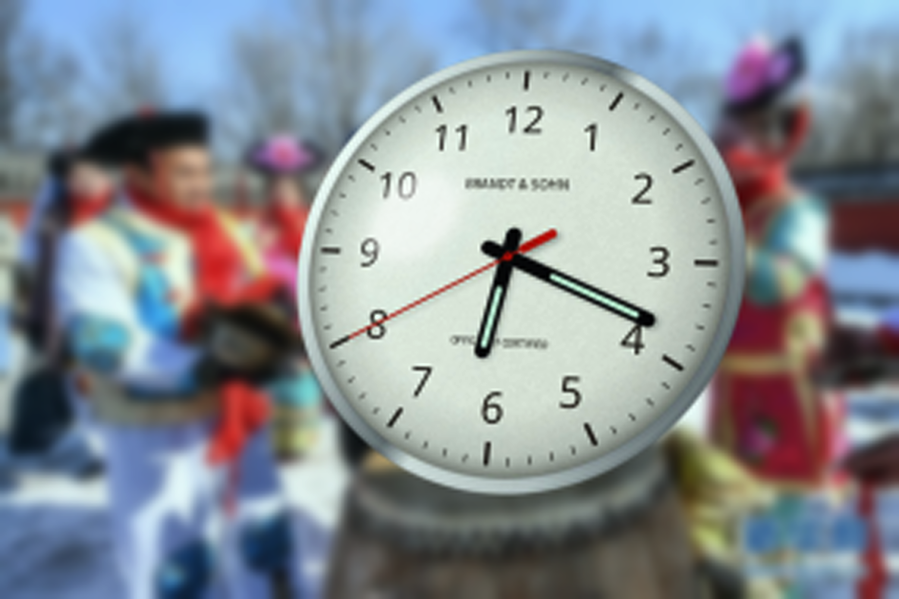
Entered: {"hour": 6, "minute": 18, "second": 40}
